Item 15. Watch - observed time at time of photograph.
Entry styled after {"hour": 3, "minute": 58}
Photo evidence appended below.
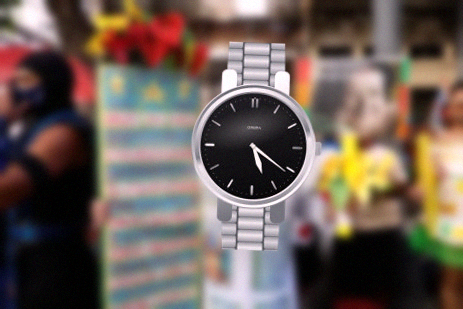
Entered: {"hour": 5, "minute": 21}
